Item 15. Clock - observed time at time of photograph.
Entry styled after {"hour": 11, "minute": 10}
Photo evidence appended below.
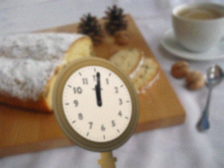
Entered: {"hour": 12, "minute": 1}
